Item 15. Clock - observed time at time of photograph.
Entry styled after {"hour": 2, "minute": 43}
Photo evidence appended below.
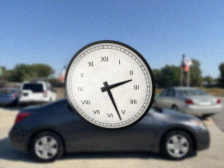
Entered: {"hour": 2, "minute": 27}
